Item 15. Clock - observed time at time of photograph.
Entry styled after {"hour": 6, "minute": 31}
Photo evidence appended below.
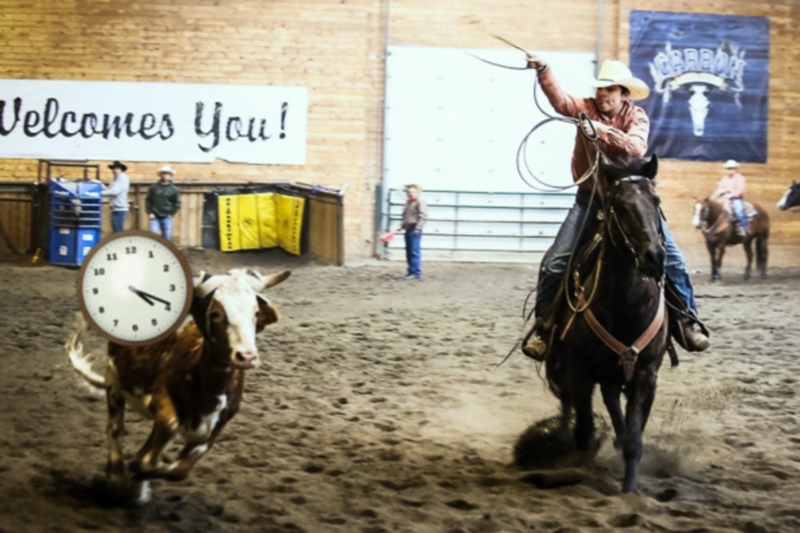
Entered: {"hour": 4, "minute": 19}
